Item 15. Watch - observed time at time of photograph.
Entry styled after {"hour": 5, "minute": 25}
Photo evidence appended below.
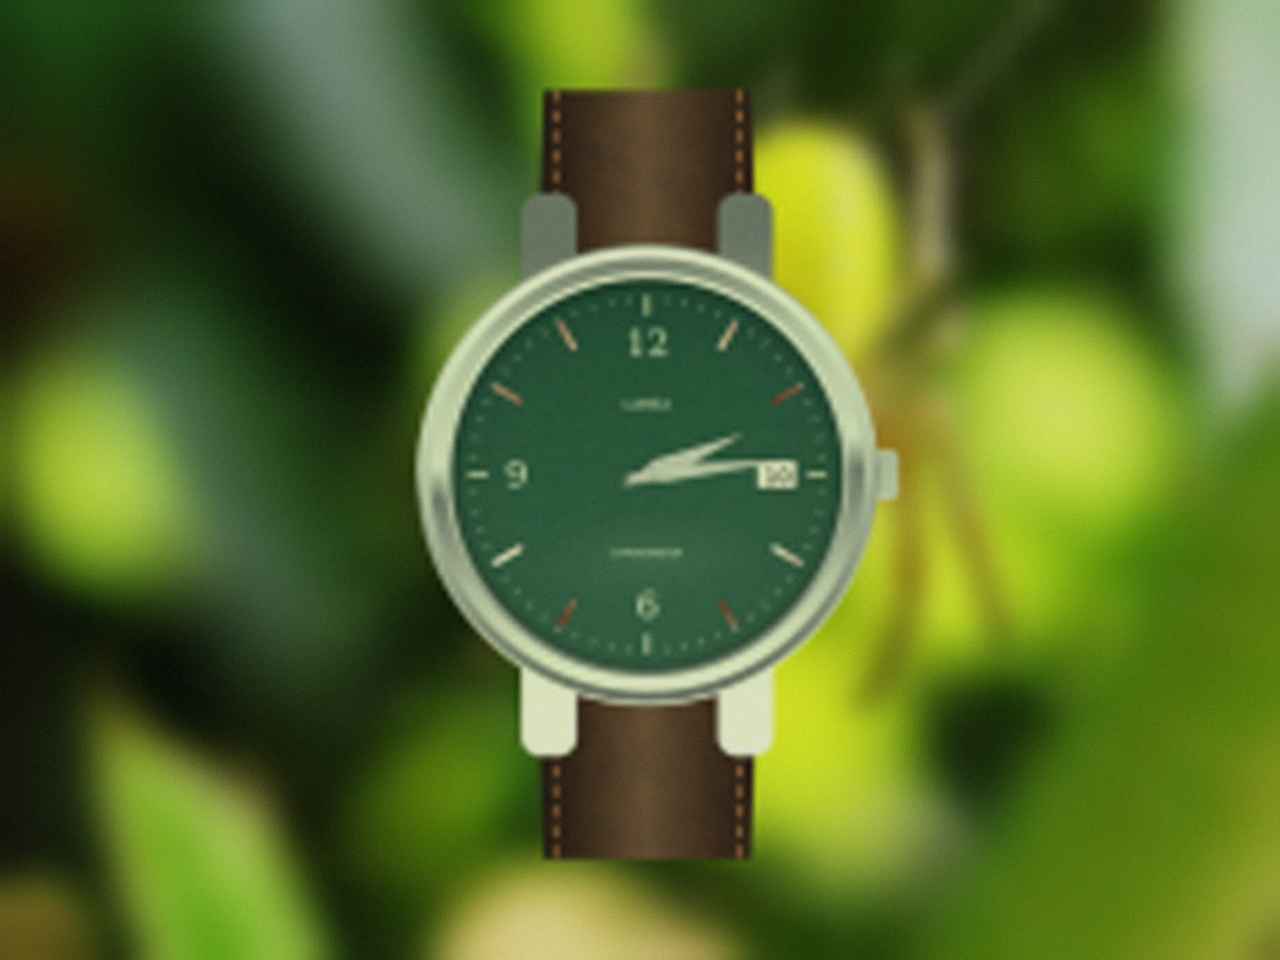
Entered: {"hour": 2, "minute": 14}
